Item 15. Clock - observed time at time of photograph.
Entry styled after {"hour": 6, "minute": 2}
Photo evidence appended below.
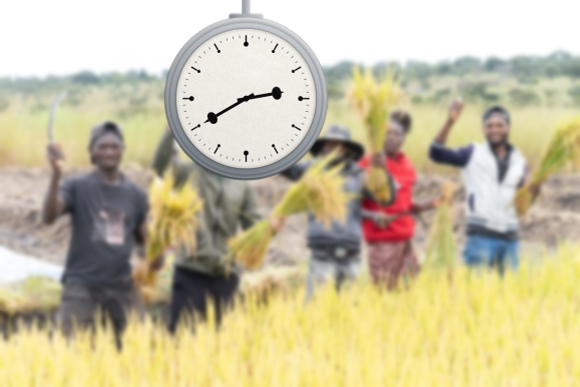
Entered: {"hour": 2, "minute": 40}
